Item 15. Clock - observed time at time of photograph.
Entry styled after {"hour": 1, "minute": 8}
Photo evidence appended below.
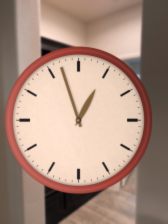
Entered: {"hour": 12, "minute": 57}
